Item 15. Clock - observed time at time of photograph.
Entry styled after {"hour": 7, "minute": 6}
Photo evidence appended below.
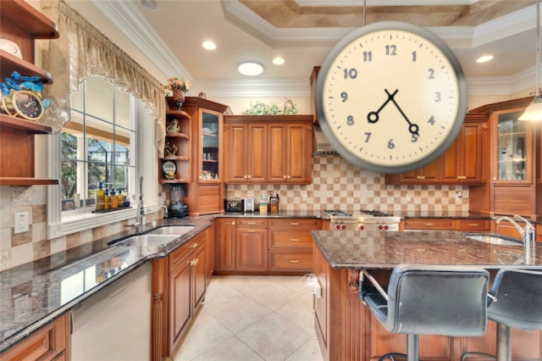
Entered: {"hour": 7, "minute": 24}
